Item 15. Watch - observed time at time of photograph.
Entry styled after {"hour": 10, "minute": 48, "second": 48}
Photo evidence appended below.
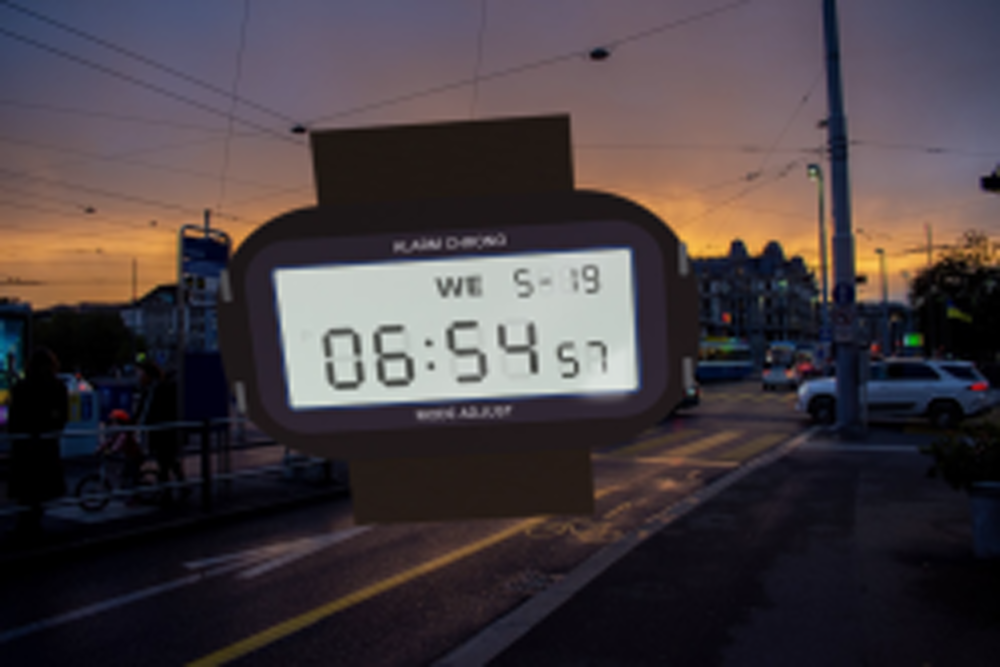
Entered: {"hour": 6, "minute": 54, "second": 57}
